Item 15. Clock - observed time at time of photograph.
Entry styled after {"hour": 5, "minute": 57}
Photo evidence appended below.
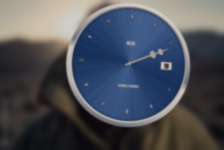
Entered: {"hour": 2, "minute": 11}
